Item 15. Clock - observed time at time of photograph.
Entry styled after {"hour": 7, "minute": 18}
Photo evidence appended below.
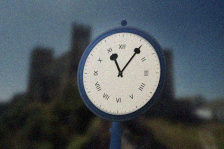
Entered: {"hour": 11, "minute": 6}
